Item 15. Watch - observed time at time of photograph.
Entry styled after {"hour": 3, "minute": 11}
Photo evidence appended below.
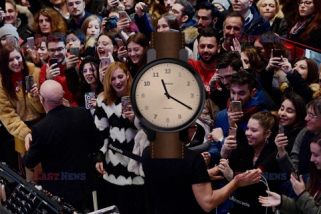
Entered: {"hour": 11, "minute": 20}
